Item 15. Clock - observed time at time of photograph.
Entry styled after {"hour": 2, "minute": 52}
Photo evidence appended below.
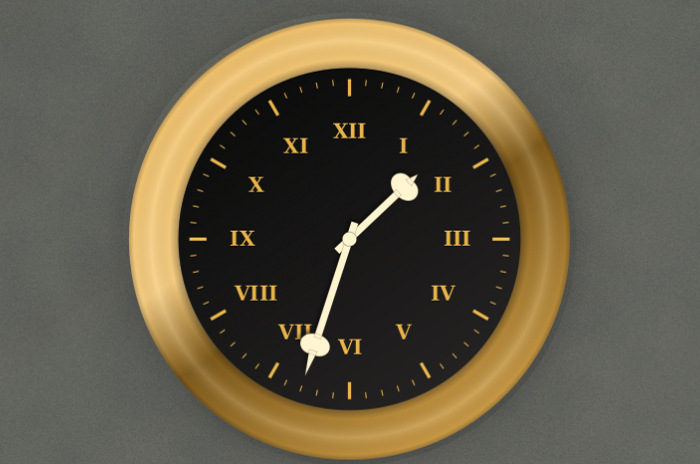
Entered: {"hour": 1, "minute": 33}
